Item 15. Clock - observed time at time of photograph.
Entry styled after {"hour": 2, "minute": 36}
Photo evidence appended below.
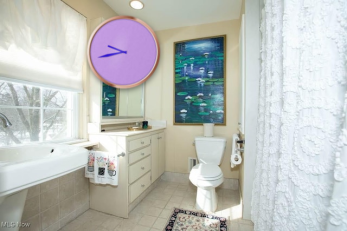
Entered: {"hour": 9, "minute": 43}
